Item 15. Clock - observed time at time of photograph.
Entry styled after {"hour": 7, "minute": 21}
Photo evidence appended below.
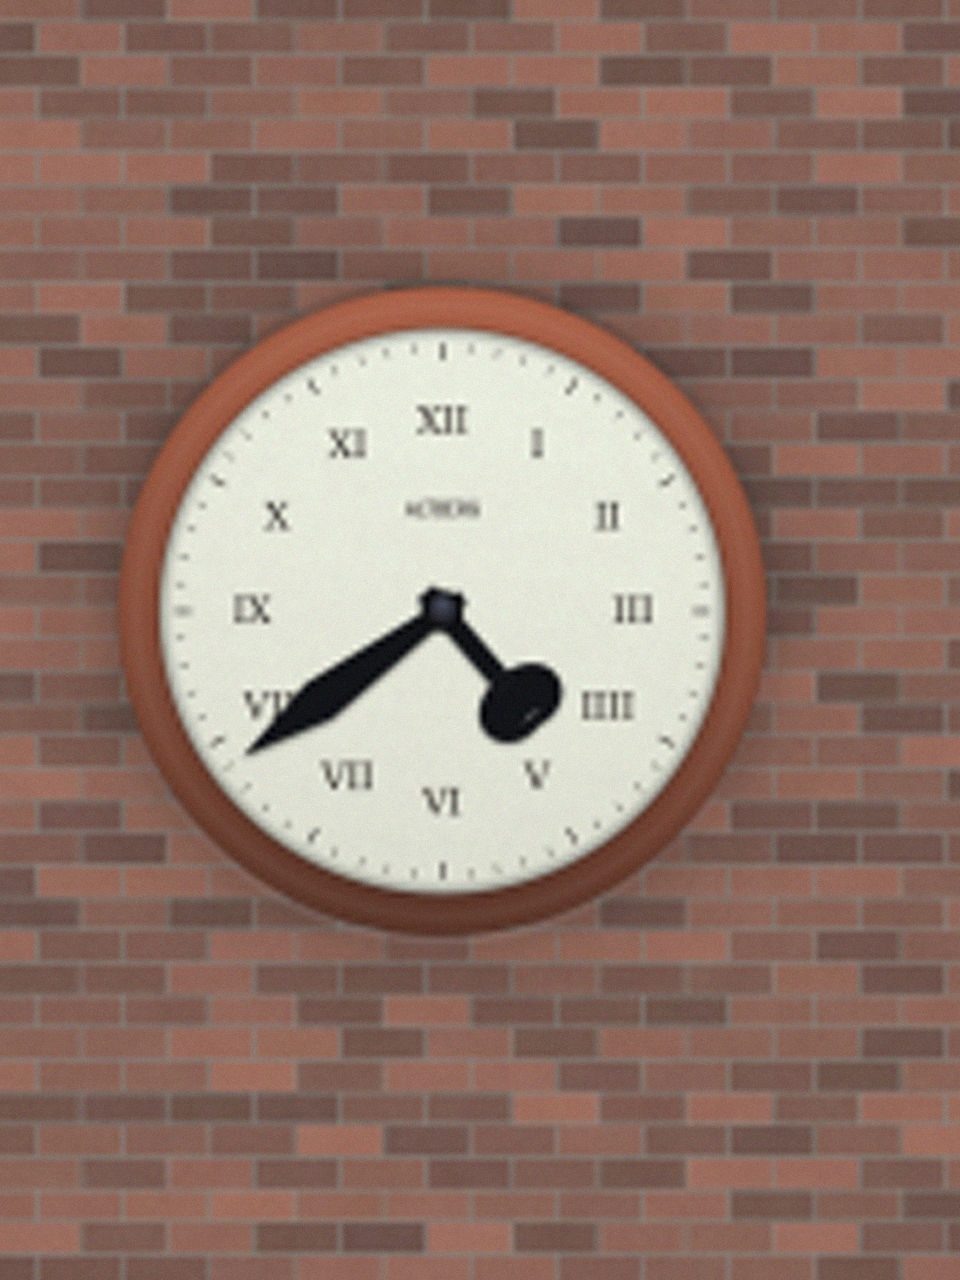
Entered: {"hour": 4, "minute": 39}
